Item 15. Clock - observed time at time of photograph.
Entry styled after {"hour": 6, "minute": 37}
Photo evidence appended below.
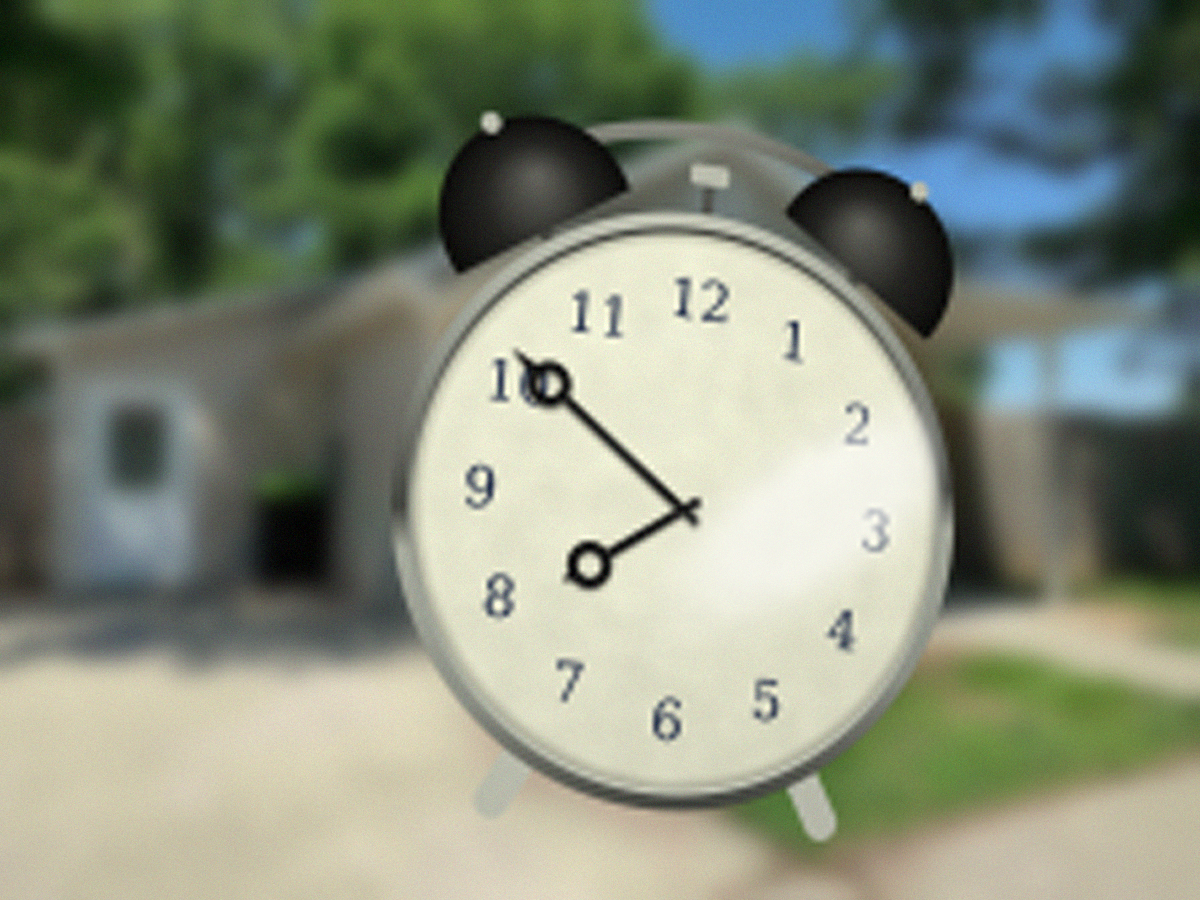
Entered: {"hour": 7, "minute": 51}
